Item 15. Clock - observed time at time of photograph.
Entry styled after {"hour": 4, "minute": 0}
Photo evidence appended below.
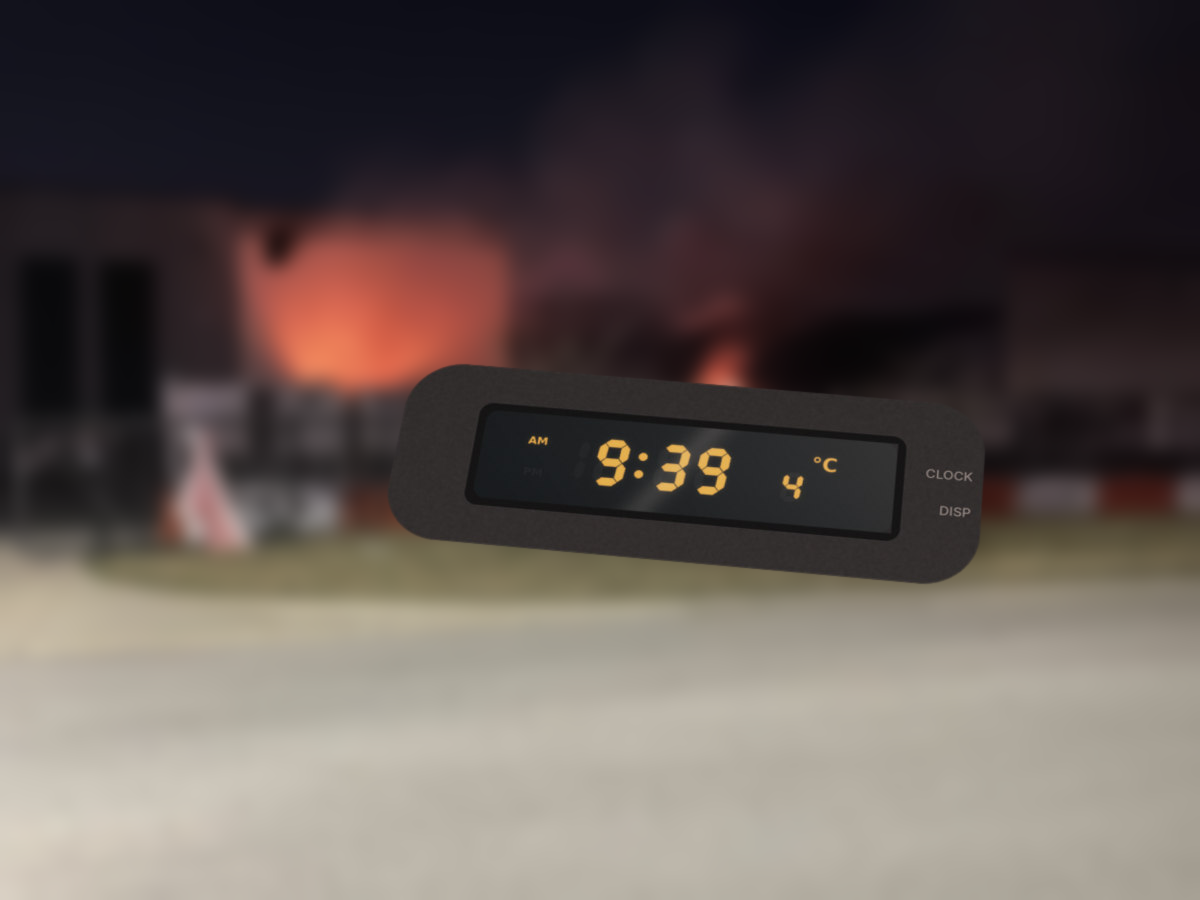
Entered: {"hour": 9, "minute": 39}
